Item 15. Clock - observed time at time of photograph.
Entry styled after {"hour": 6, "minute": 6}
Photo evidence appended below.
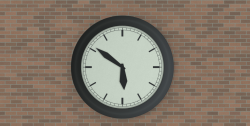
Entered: {"hour": 5, "minute": 51}
